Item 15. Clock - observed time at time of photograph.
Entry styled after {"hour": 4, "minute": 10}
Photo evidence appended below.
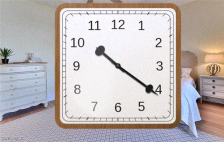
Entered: {"hour": 10, "minute": 21}
